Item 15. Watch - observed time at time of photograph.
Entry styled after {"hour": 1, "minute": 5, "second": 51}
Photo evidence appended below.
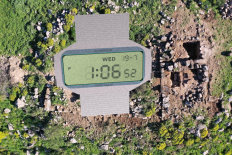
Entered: {"hour": 1, "minute": 6, "second": 52}
